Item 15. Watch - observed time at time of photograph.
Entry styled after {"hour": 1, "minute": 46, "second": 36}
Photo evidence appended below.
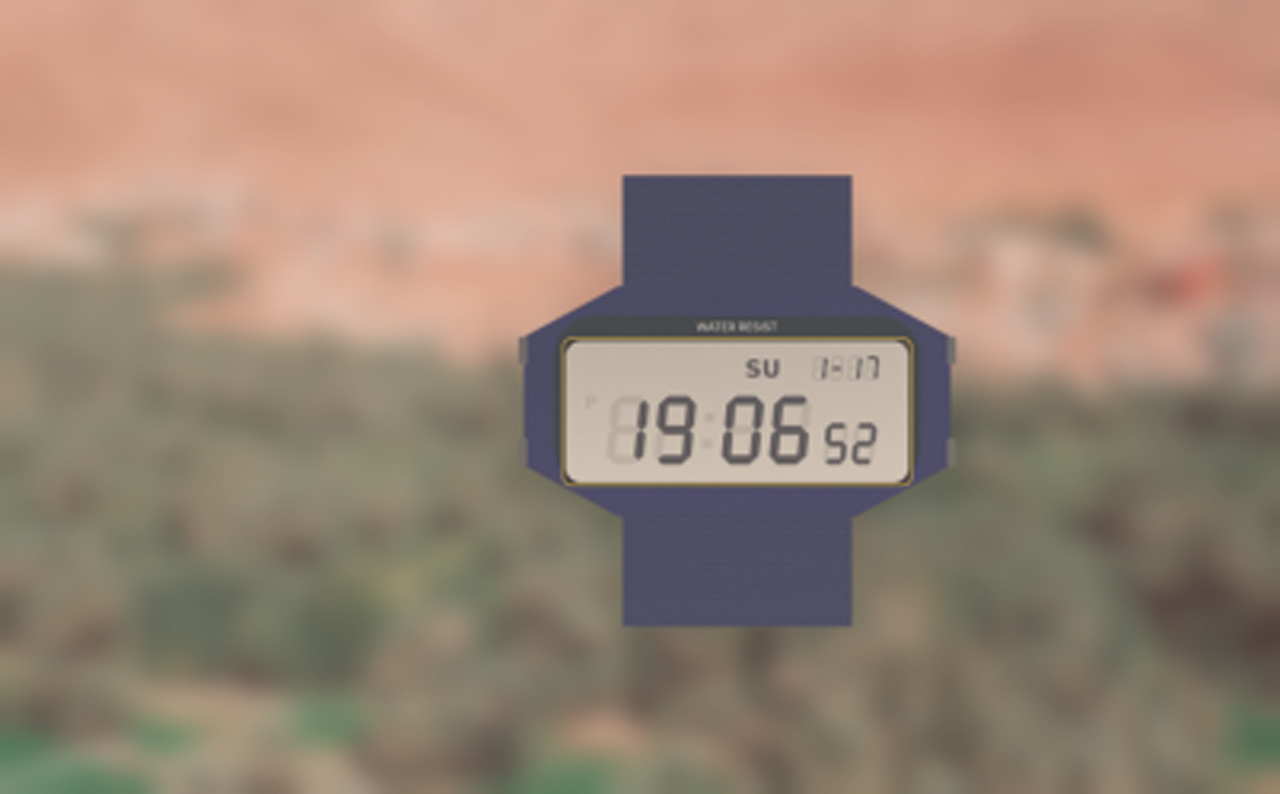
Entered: {"hour": 19, "minute": 6, "second": 52}
